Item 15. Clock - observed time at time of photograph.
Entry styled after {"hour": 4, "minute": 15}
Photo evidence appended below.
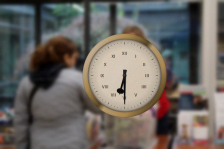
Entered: {"hour": 6, "minute": 30}
